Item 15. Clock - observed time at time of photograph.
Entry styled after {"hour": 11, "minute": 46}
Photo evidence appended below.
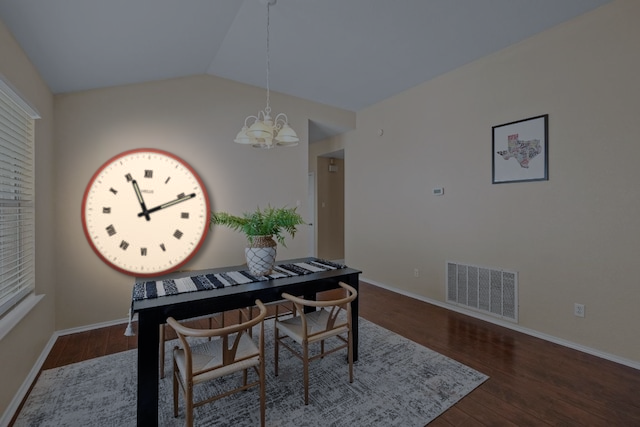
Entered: {"hour": 11, "minute": 11}
